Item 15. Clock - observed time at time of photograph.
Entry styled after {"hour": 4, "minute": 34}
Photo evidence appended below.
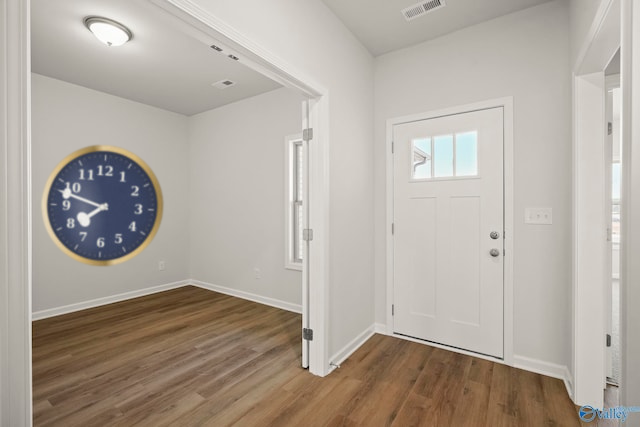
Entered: {"hour": 7, "minute": 48}
